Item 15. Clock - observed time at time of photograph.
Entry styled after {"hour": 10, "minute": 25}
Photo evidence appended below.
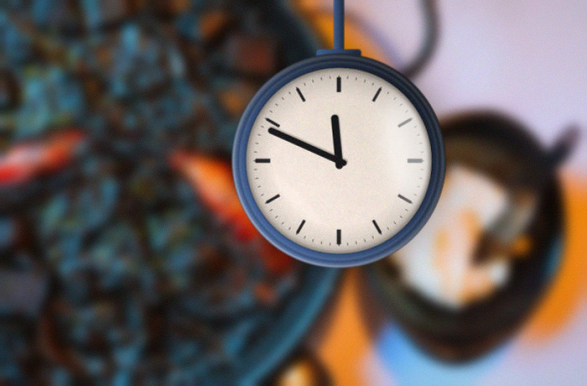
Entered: {"hour": 11, "minute": 49}
